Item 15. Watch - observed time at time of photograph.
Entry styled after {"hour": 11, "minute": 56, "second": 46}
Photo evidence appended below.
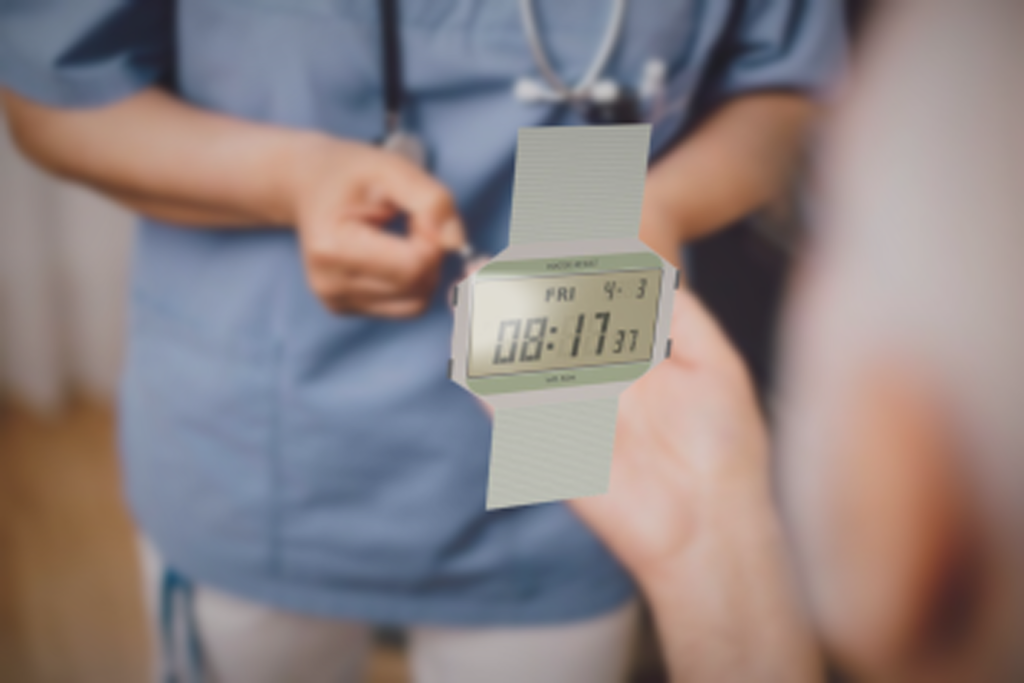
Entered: {"hour": 8, "minute": 17, "second": 37}
